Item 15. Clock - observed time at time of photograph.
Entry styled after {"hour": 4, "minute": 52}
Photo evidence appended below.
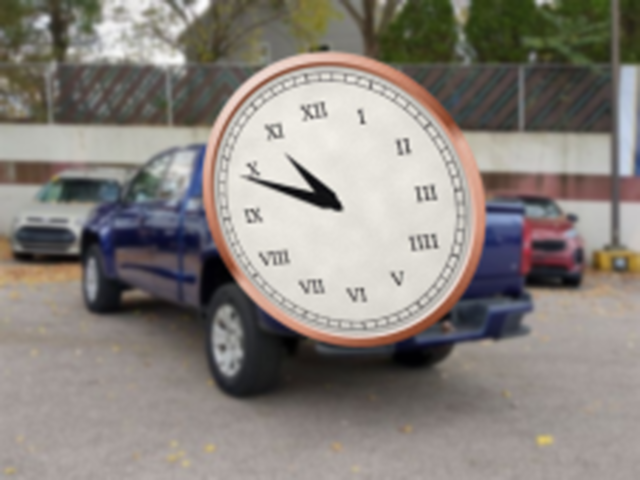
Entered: {"hour": 10, "minute": 49}
